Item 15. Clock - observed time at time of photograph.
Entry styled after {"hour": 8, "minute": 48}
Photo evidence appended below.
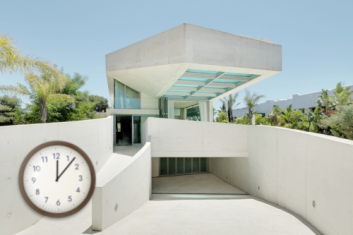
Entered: {"hour": 12, "minute": 7}
